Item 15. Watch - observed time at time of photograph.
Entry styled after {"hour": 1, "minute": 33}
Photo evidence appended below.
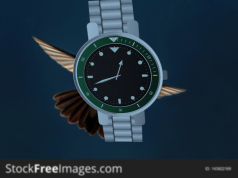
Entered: {"hour": 12, "minute": 42}
